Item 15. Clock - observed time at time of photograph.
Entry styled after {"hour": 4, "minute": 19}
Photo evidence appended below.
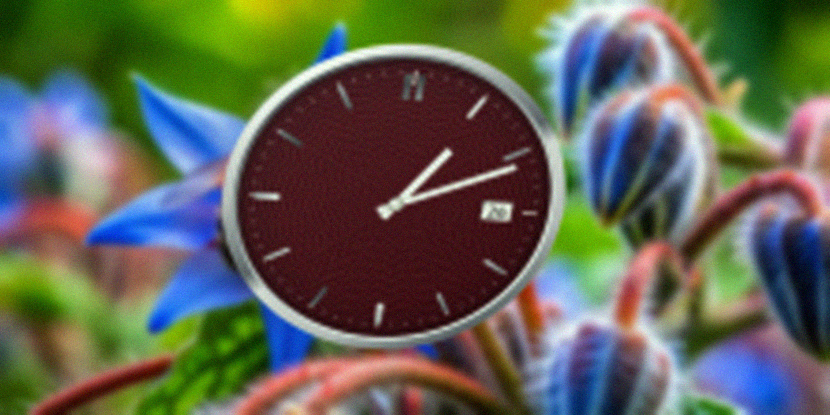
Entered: {"hour": 1, "minute": 11}
